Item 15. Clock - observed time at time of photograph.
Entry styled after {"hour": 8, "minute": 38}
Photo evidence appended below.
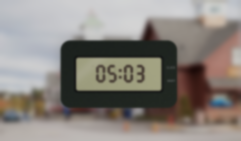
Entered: {"hour": 5, "minute": 3}
